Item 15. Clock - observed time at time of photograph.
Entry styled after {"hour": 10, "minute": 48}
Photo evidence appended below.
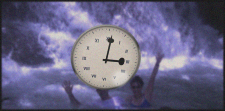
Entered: {"hour": 3, "minute": 1}
